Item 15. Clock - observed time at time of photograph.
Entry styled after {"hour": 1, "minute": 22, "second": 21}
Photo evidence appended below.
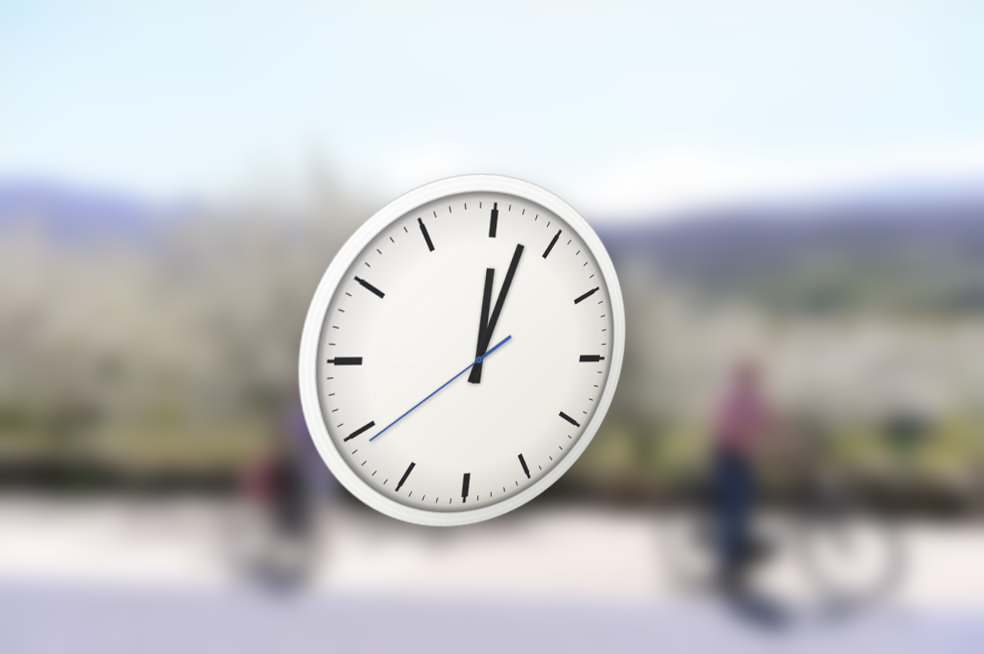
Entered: {"hour": 12, "minute": 2, "second": 39}
